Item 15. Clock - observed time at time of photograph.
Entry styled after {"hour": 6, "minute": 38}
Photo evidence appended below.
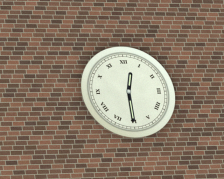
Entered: {"hour": 12, "minute": 30}
